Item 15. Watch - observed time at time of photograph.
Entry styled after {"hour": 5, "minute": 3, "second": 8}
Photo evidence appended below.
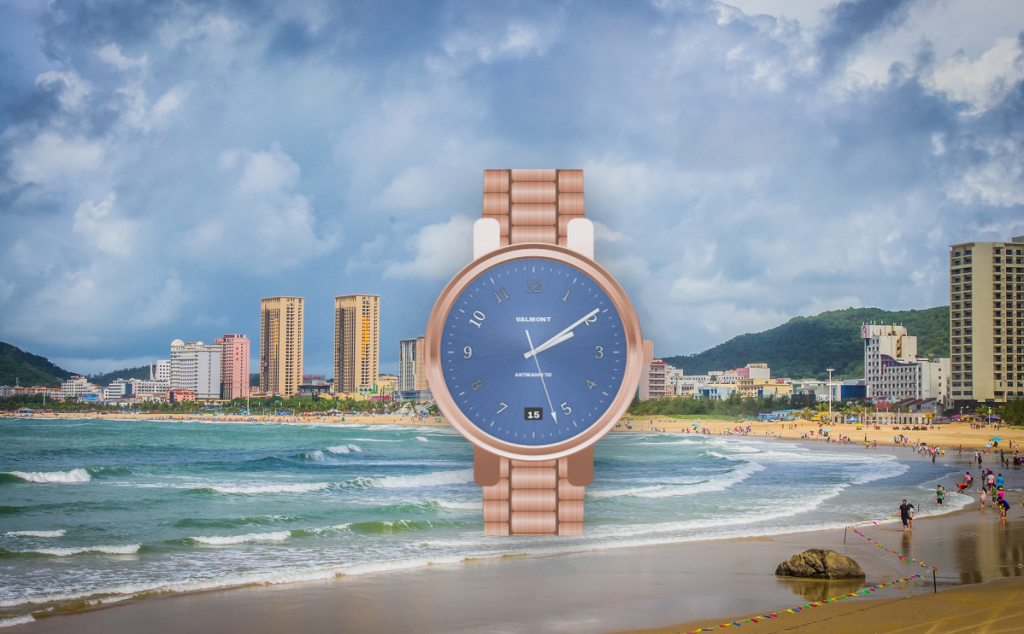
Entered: {"hour": 2, "minute": 9, "second": 27}
